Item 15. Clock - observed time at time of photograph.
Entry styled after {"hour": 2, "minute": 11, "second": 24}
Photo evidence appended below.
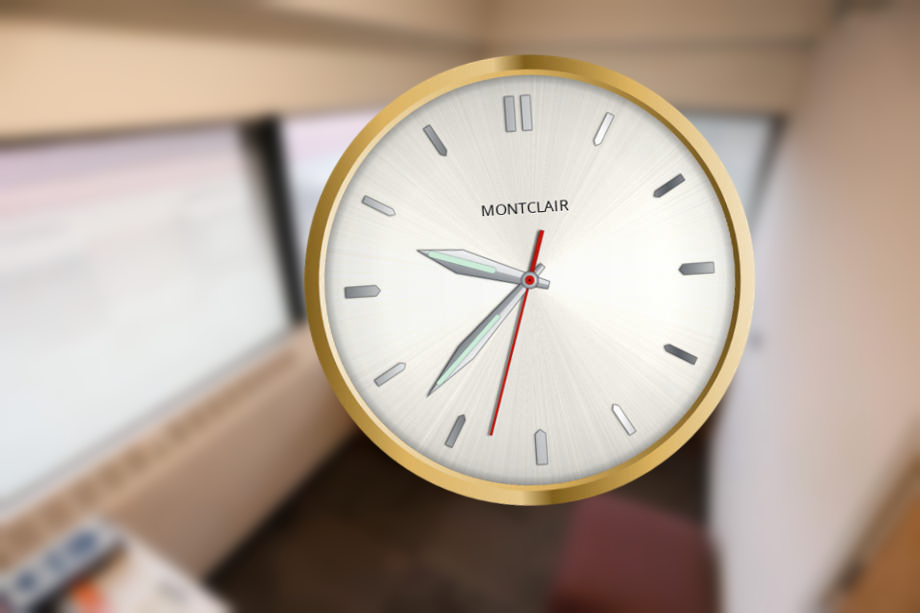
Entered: {"hour": 9, "minute": 37, "second": 33}
